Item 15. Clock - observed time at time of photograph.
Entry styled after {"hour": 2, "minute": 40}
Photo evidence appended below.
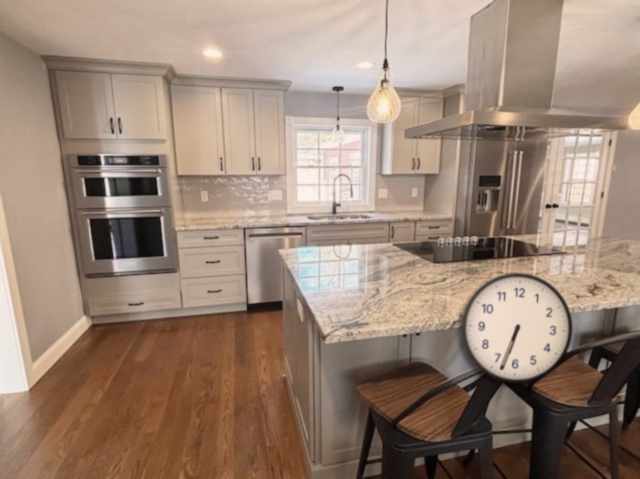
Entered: {"hour": 6, "minute": 33}
